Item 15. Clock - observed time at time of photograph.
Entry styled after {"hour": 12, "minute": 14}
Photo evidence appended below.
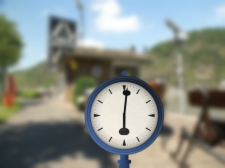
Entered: {"hour": 6, "minute": 1}
